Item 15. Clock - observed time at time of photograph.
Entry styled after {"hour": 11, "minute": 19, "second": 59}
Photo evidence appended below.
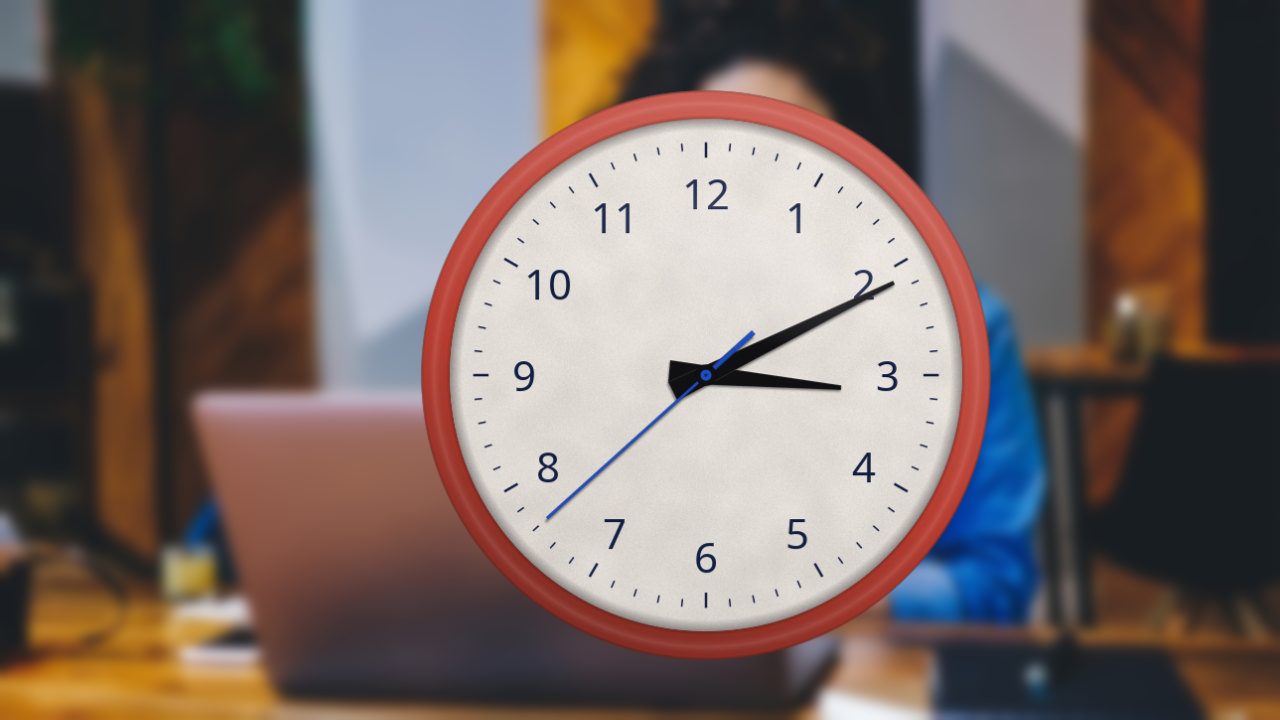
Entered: {"hour": 3, "minute": 10, "second": 38}
